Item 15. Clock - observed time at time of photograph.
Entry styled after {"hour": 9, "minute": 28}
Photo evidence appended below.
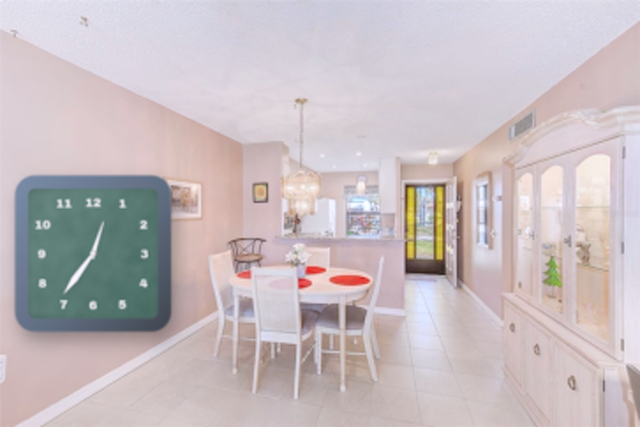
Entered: {"hour": 12, "minute": 36}
